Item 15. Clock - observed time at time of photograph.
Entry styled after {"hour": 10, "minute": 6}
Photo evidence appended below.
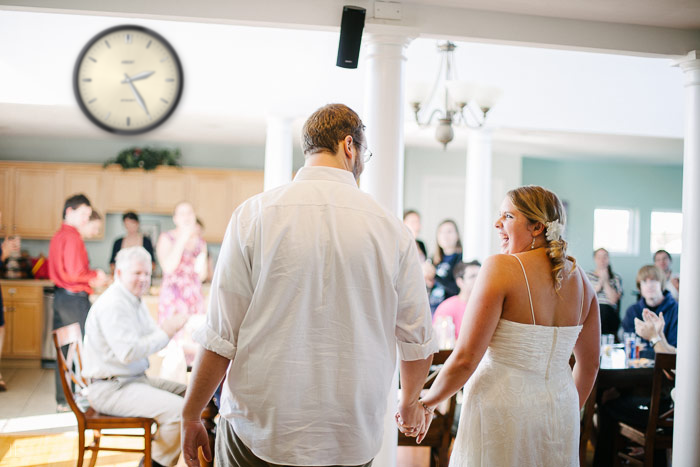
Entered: {"hour": 2, "minute": 25}
